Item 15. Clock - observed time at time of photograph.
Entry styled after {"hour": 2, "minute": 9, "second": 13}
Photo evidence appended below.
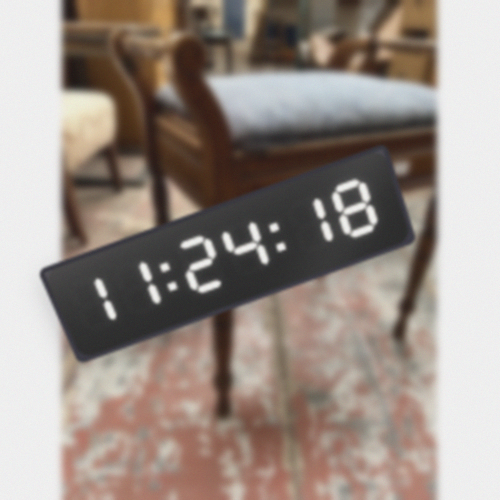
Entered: {"hour": 11, "minute": 24, "second": 18}
